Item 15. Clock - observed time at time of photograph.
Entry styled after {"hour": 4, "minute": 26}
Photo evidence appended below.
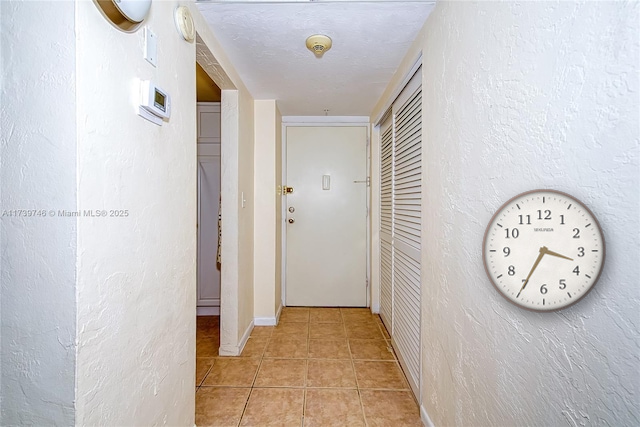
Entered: {"hour": 3, "minute": 35}
